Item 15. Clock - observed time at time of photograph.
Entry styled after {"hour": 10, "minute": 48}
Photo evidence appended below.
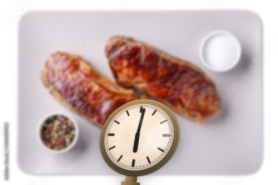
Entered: {"hour": 6, "minute": 1}
